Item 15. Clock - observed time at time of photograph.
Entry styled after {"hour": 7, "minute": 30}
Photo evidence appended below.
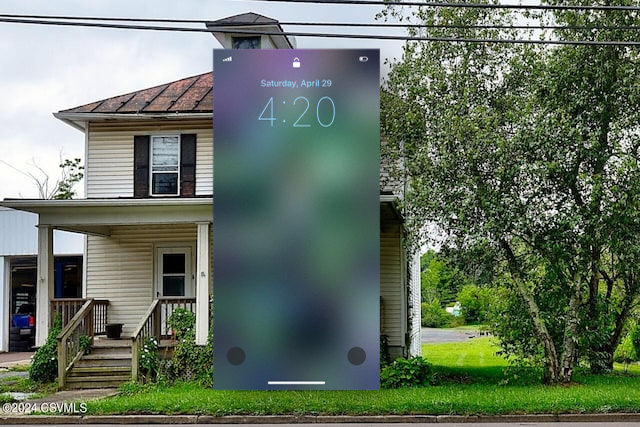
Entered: {"hour": 4, "minute": 20}
